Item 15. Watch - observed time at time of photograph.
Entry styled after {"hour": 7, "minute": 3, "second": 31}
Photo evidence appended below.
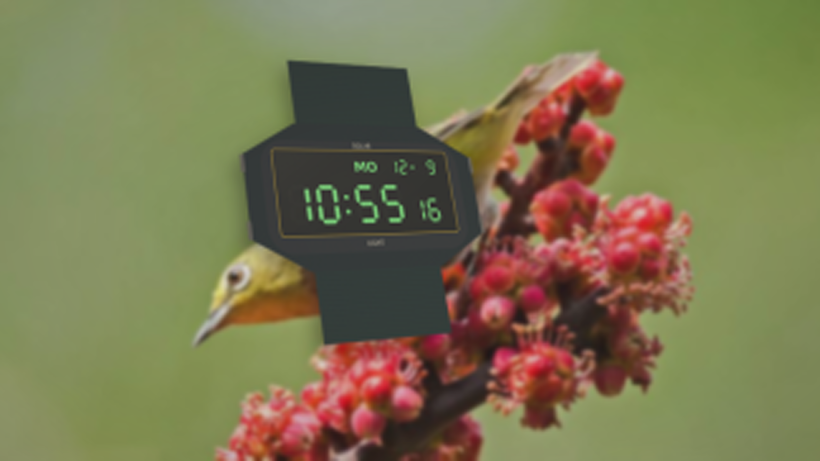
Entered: {"hour": 10, "minute": 55, "second": 16}
